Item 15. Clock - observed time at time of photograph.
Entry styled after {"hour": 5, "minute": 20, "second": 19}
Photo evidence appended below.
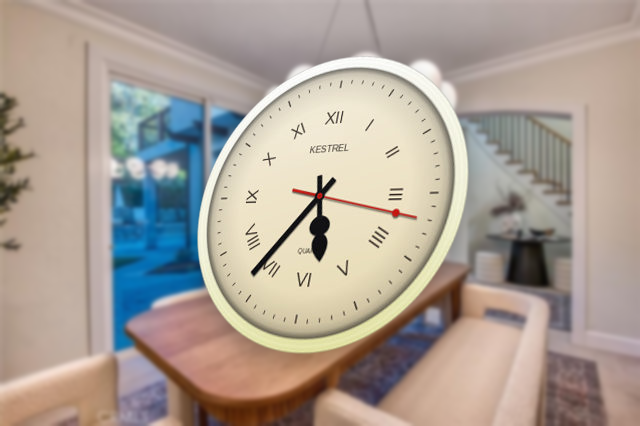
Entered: {"hour": 5, "minute": 36, "second": 17}
